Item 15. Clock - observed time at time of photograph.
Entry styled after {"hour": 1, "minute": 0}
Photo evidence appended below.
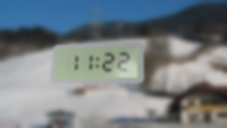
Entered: {"hour": 11, "minute": 22}
